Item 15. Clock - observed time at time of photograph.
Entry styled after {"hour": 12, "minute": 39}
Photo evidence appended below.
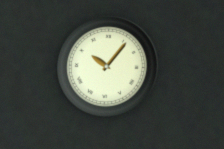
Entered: {"hour": 10, "minute": 6}
